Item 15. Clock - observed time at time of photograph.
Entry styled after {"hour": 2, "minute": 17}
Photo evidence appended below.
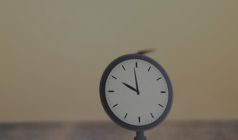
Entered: {"hour": 9, "minute": 59}
